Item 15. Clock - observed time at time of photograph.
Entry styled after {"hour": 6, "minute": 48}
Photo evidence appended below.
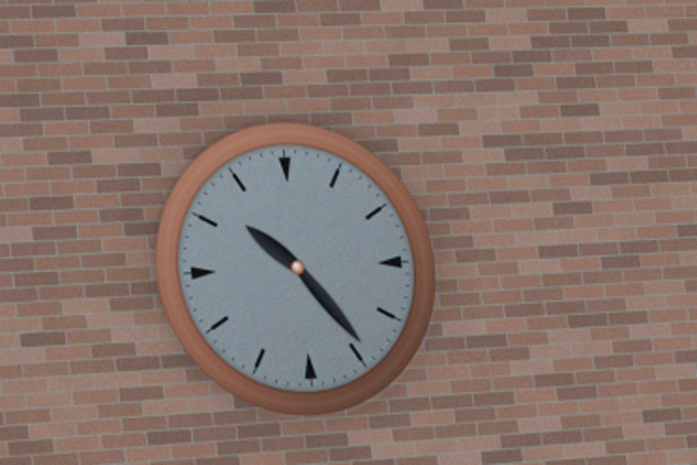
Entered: {"hour": 10, "minute": 24}
